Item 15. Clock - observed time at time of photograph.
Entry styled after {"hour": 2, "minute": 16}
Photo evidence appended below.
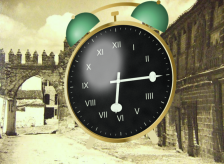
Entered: {"hour": 6, "minute": 15}
